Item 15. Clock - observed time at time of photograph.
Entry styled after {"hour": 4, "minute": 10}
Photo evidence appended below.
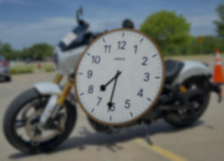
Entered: {"hour": 7, "minute": 31}
